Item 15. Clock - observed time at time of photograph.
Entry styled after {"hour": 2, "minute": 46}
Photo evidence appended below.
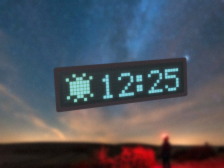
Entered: {"hour": 12, "minute": 25}
